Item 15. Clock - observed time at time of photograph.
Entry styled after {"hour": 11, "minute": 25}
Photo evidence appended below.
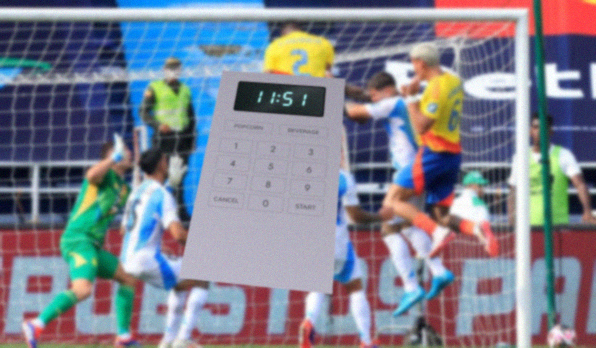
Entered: {"hour": 11, "minute": 51}
